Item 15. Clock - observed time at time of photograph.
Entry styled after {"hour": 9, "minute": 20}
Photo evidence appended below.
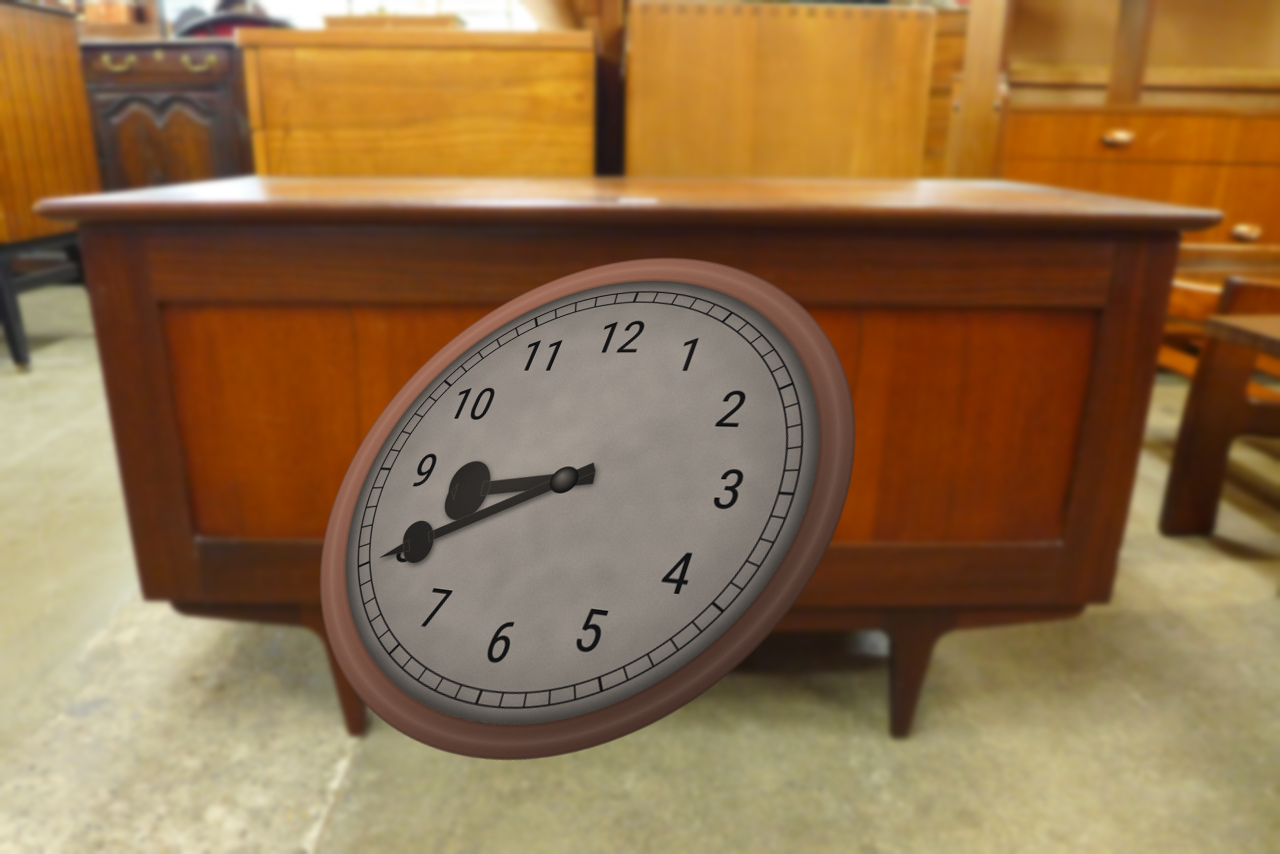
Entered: {"hour": 8, "minute": 40}
